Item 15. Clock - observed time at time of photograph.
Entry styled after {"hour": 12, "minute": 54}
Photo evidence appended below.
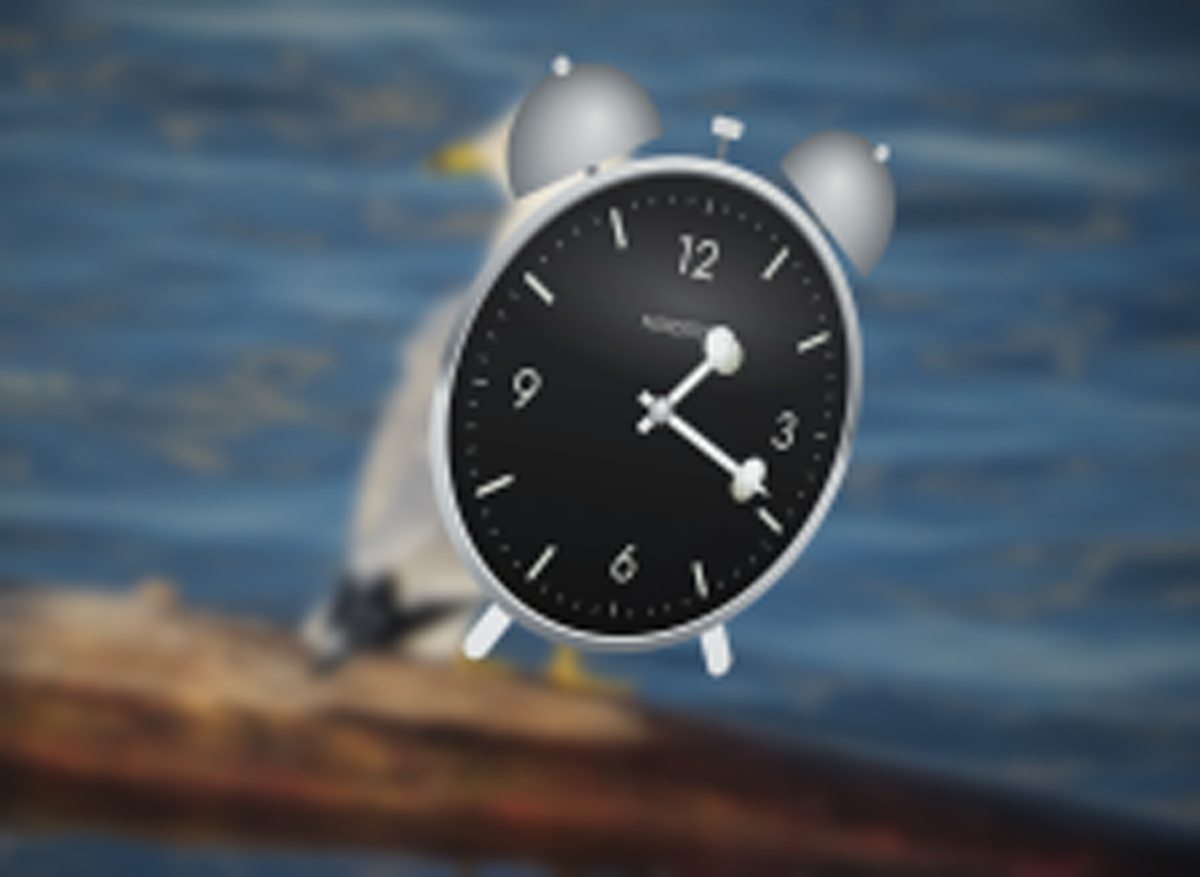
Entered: {"hour": 1, "minute": 19}
